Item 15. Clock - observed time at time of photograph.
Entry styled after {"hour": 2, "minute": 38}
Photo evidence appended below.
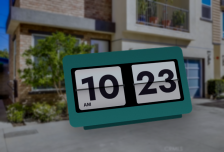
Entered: {"hour": 10, "minute": 23}
